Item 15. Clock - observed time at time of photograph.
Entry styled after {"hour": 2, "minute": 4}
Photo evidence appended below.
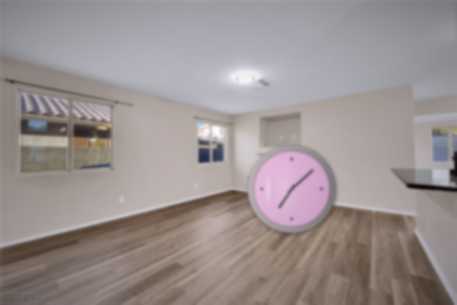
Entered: {"hour": 7, "minute": 8}
